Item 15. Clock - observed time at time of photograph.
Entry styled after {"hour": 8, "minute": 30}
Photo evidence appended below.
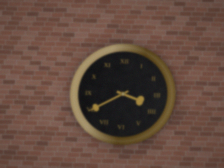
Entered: {"hour": 3, "minute": 40}
